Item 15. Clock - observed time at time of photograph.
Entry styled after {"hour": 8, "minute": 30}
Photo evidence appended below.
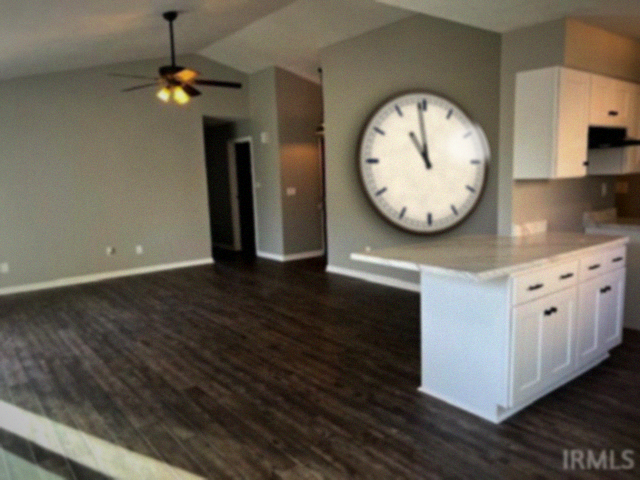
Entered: {"hour": 10, "minute": 59}
